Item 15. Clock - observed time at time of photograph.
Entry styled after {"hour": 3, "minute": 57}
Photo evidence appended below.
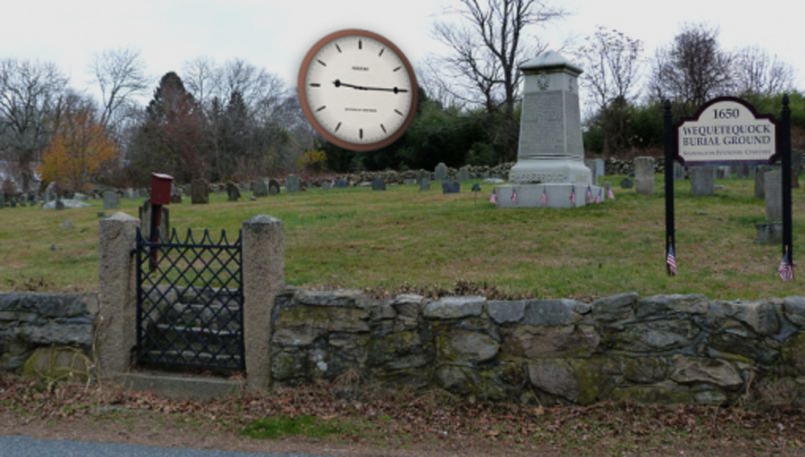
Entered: {"hour": 9, "minute": 15}
